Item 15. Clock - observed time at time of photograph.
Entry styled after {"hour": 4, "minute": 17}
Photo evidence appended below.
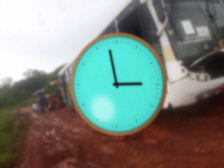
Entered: {"hour": 2, "minute": 58}
